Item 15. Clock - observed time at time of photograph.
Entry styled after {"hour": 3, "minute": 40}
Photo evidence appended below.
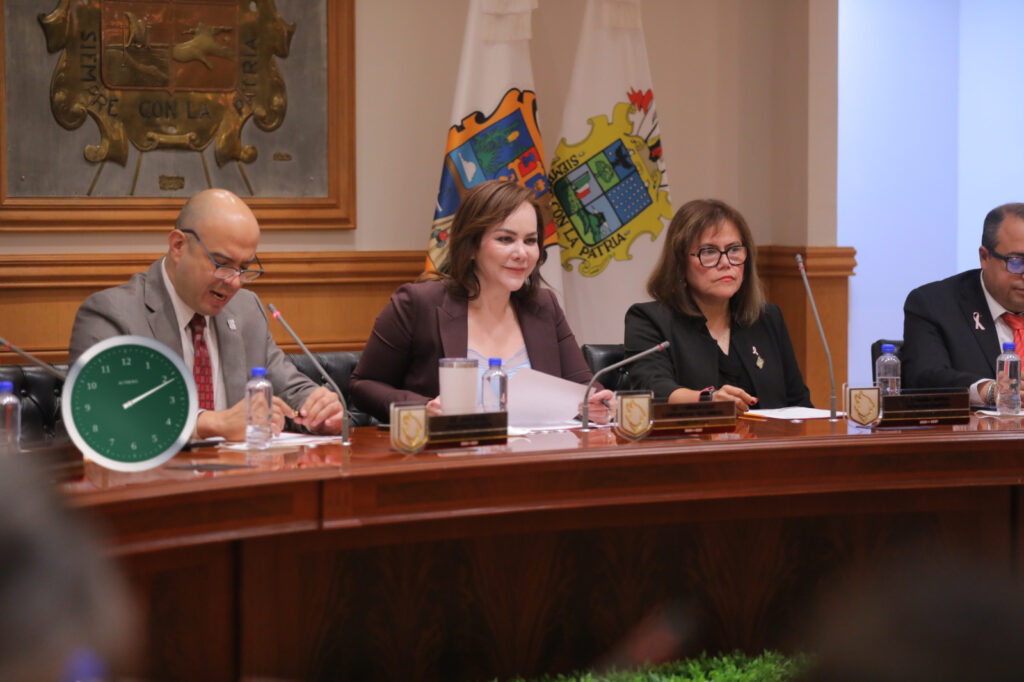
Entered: {"hour": 2, "minute": 11}
